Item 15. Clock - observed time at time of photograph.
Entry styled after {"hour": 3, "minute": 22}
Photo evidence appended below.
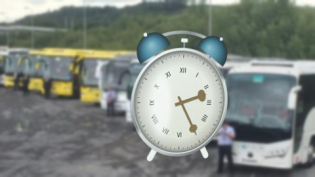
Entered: {"hour": 2, "minute": 25}
